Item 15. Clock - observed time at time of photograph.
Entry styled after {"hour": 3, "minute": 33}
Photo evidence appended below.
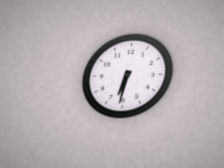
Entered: {"hour": 6, "minute": 31}
